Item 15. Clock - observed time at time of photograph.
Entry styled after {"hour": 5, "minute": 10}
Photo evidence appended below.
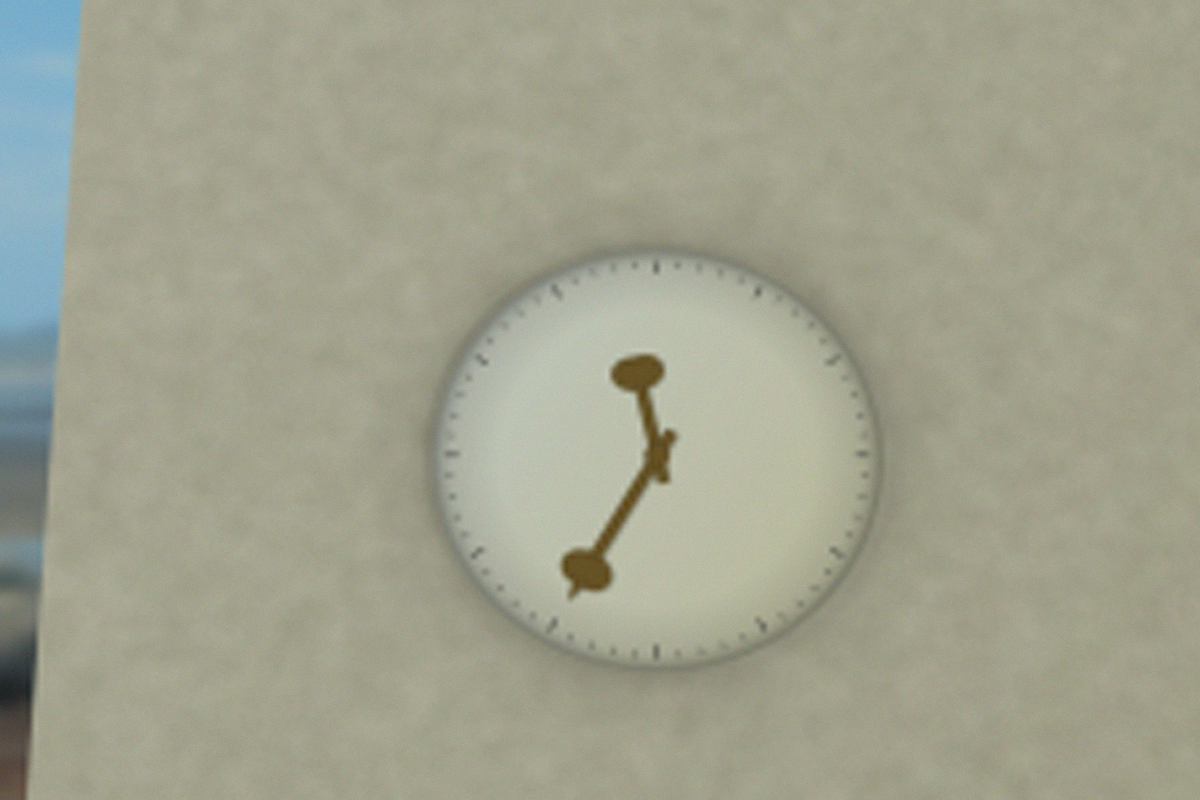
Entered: {"hour": 11, "minute": 35}
